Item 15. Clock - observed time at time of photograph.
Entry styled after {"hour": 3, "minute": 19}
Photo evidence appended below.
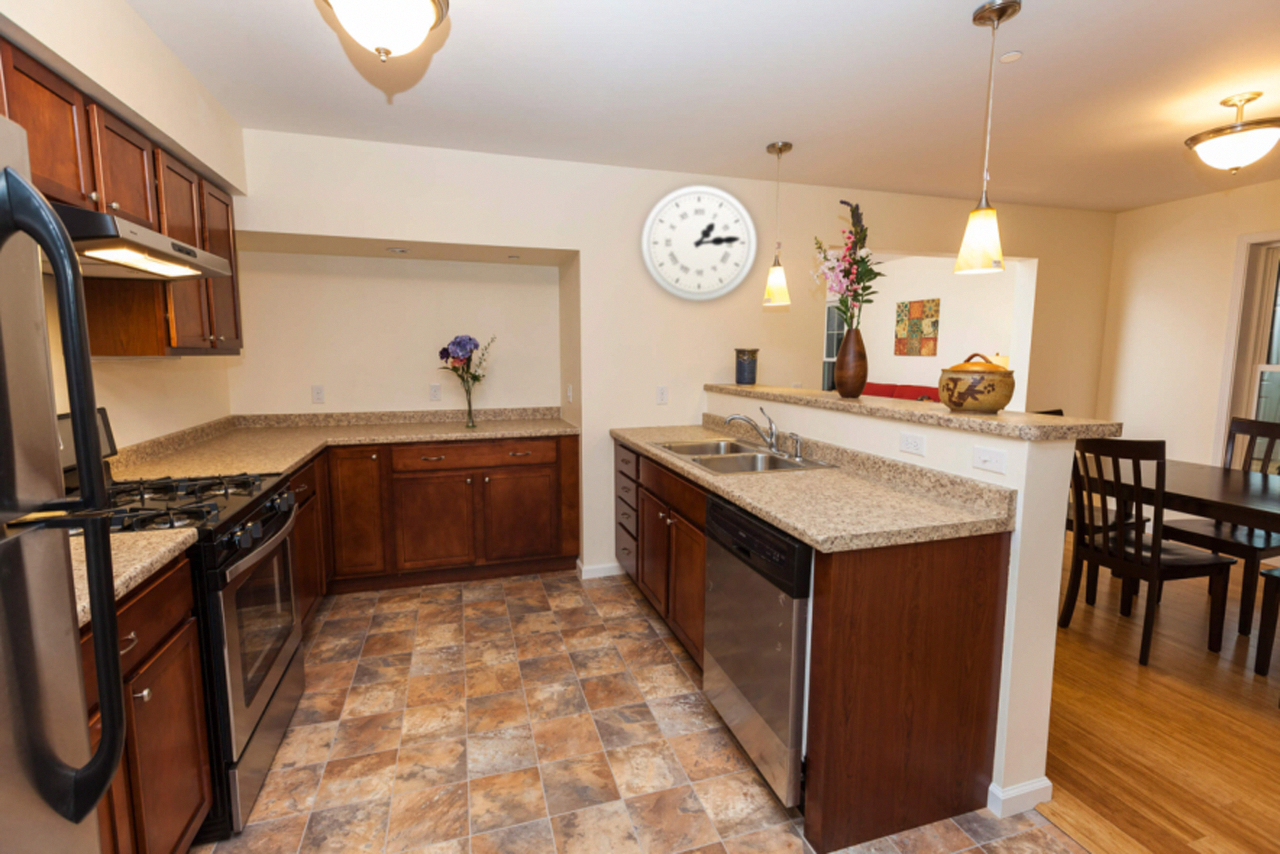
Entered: {"hour": 1, "minute": 14}
